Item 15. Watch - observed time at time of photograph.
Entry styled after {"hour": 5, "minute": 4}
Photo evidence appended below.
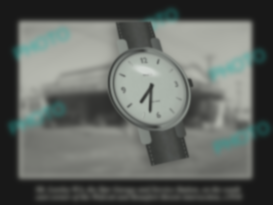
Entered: {"hour": 7, "minute": 33}
